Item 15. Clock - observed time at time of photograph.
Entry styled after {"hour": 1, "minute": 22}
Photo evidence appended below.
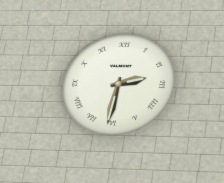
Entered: {"hour": 2, "minute": 31}
